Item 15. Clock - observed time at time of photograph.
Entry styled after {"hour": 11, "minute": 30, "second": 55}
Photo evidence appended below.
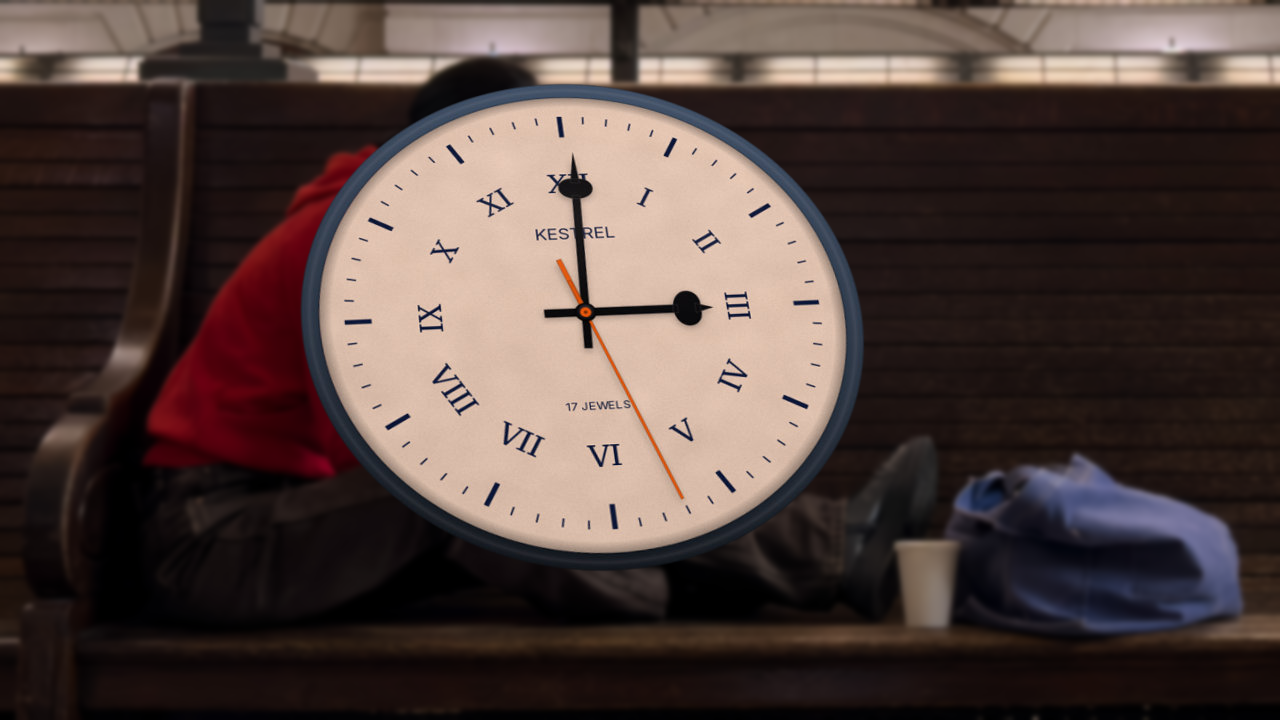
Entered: {"hour": 3, "minute": 0, "second": 27}
